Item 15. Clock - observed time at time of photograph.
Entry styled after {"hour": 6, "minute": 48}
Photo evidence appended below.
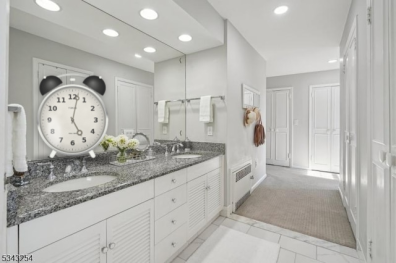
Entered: {"hour": 5, "minute": 2}
